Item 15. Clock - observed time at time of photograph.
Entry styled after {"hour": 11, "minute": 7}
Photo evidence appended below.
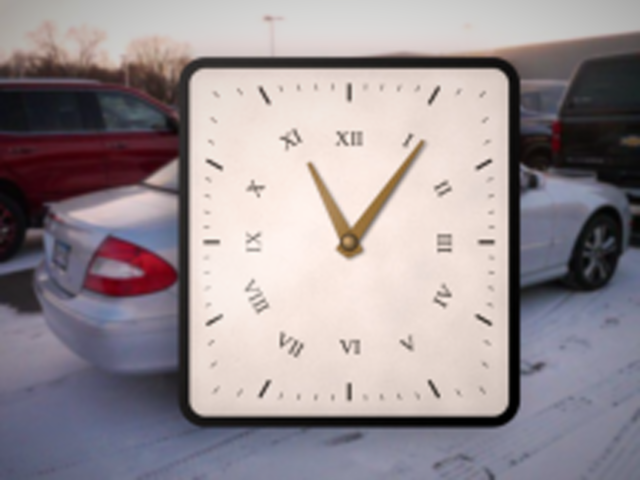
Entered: {"hour": 11, "minute": 6}
